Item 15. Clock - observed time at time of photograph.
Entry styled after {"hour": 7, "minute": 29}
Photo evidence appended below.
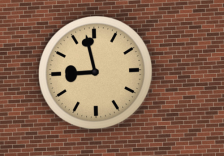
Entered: {"hour": 8, "minute": 58}
